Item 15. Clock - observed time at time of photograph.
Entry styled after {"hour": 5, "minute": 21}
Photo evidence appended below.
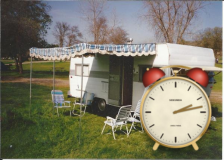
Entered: {"hour": 2, "minute": 13}
